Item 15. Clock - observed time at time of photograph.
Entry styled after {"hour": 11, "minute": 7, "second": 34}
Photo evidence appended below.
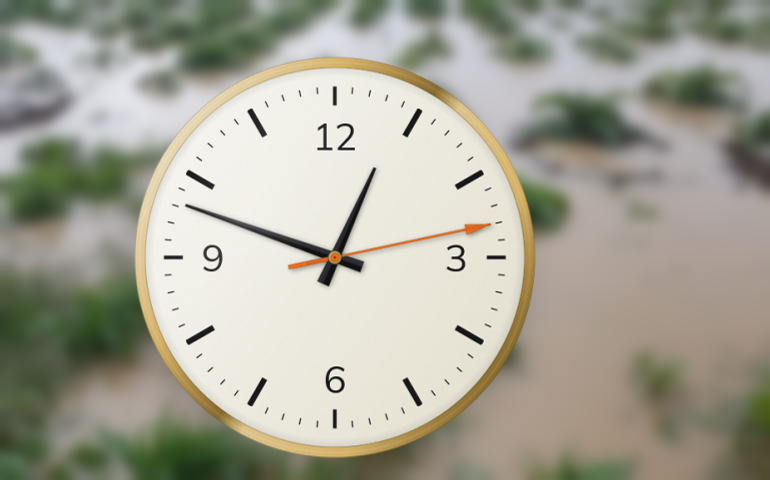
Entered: {"hour": 12, "minute": 48, "second": 13}
